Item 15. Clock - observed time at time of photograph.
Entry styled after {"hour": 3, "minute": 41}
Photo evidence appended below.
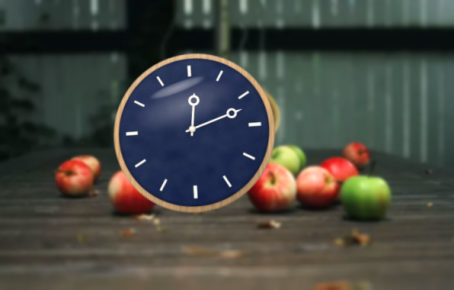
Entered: {"hour": 12, "minute": 12}
